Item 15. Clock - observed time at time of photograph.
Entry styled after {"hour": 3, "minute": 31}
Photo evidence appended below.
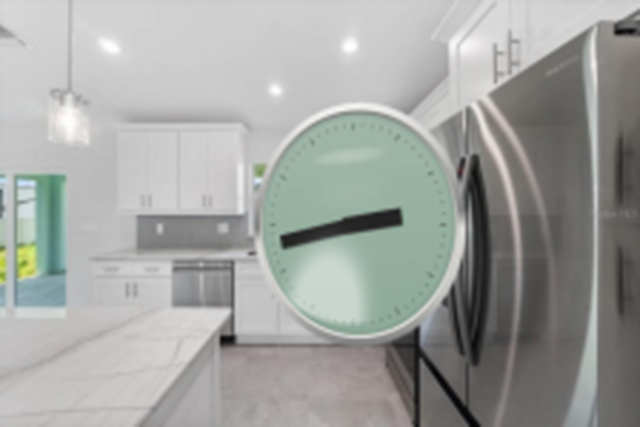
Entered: {"hour": 2, "minute": 43}
